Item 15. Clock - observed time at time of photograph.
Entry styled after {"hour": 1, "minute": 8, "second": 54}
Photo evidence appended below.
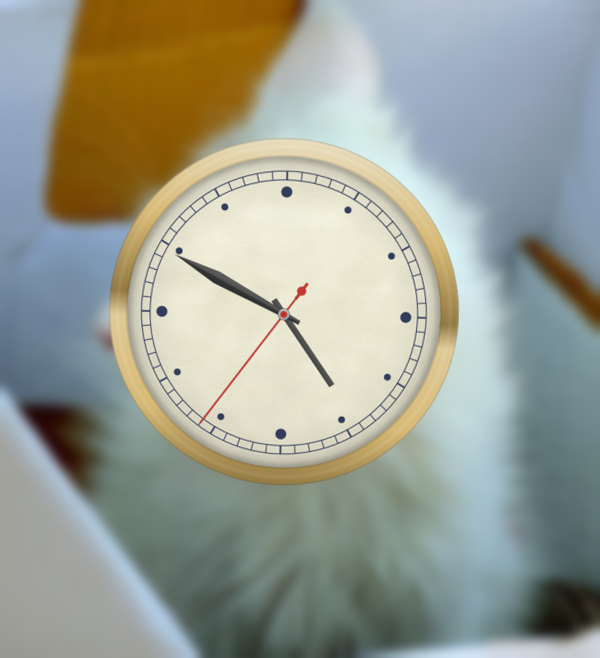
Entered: {"hour": 4, "minute": 49, "second": 36}
